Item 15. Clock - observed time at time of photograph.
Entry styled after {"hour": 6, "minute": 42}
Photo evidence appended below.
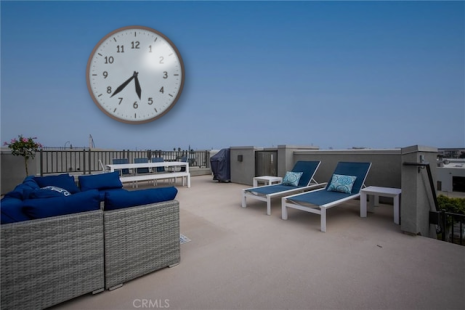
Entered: {"hour": 5, "minute": 38}
